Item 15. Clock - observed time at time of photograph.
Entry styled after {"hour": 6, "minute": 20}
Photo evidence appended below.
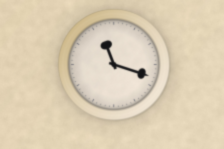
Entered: {"hour": 11, "minute": 18}
